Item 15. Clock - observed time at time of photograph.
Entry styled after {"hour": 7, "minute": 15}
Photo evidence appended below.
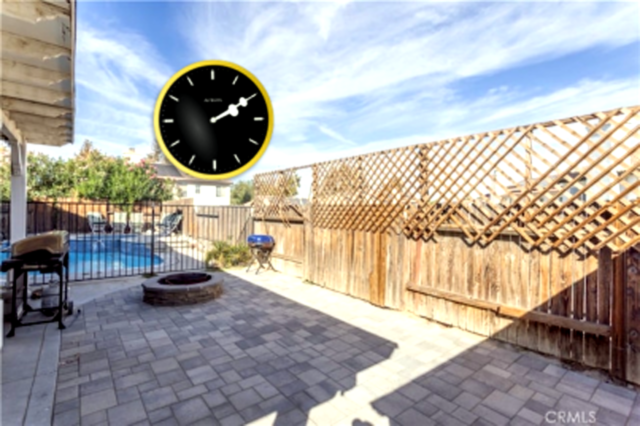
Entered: {"hour": 2, "minute": 10}
